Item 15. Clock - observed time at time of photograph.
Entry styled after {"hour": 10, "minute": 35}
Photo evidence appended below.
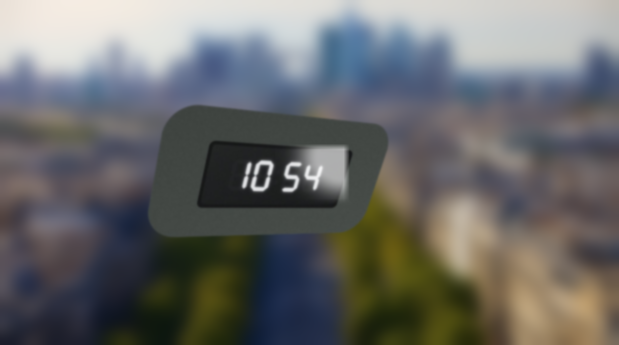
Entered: {"hour": 10, "minute": 54}
